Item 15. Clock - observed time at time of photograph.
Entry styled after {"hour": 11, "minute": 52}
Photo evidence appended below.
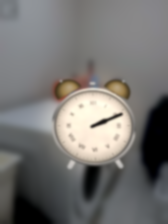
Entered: {"hour": 2, "minute": 11}
